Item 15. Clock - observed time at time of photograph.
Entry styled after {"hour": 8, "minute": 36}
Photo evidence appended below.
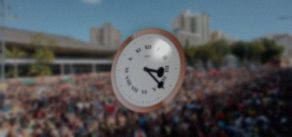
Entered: {"hour": 3, "minute": 22}
